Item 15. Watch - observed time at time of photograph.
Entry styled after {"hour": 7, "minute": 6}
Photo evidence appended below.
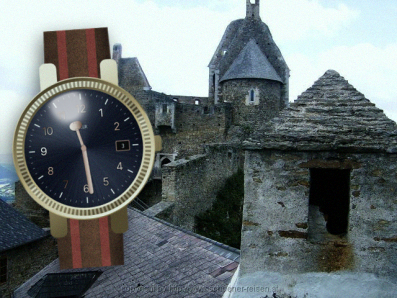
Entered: {"hour": 11, "minute": 29}
